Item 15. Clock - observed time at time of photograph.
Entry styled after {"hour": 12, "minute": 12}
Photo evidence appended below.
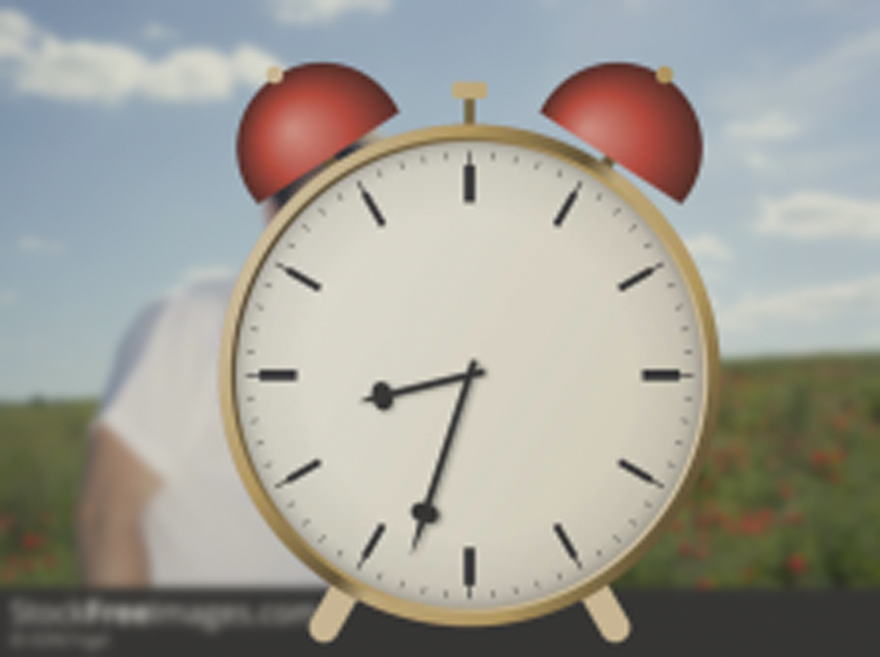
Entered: {"hour": 8, "minute": 33}
